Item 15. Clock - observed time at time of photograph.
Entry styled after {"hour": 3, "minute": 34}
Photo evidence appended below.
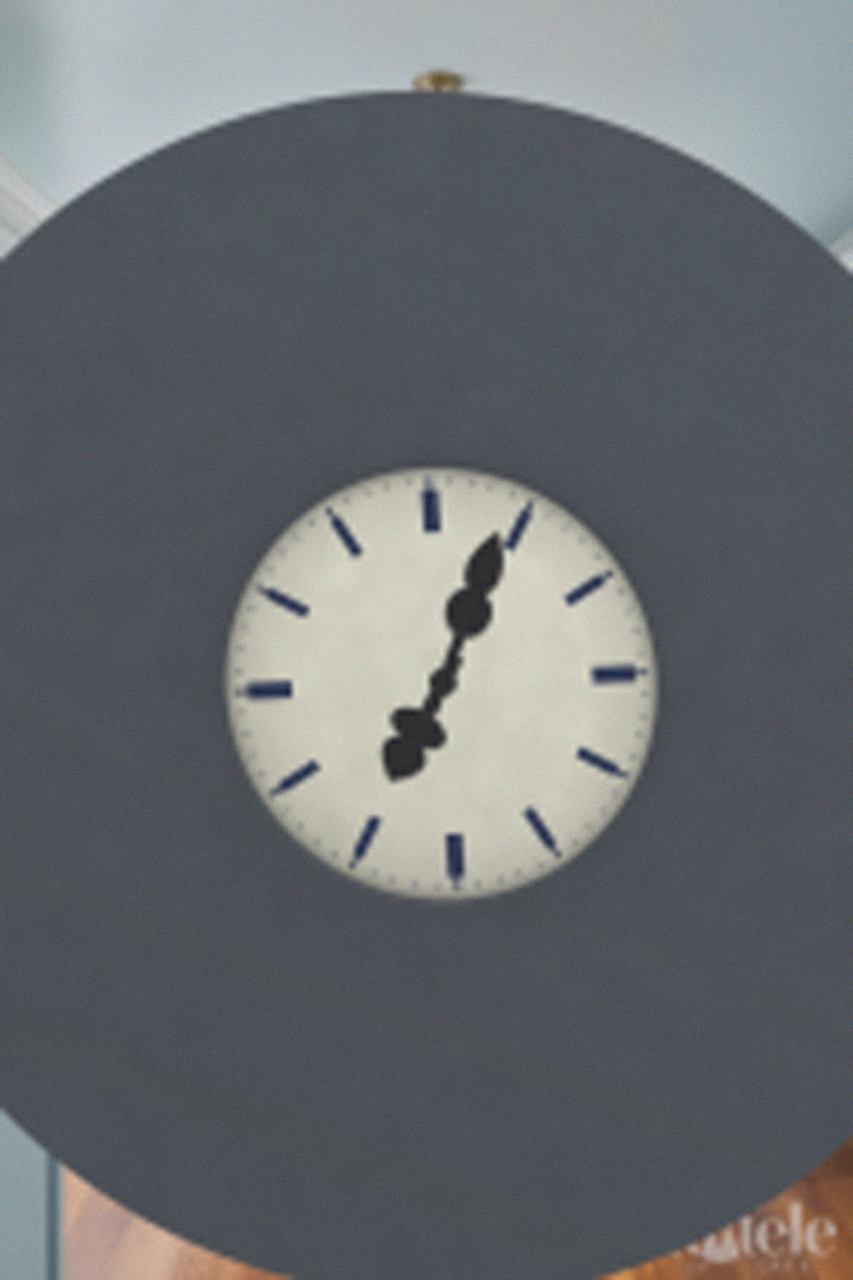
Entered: {"hour": 7, "minute": 4}
